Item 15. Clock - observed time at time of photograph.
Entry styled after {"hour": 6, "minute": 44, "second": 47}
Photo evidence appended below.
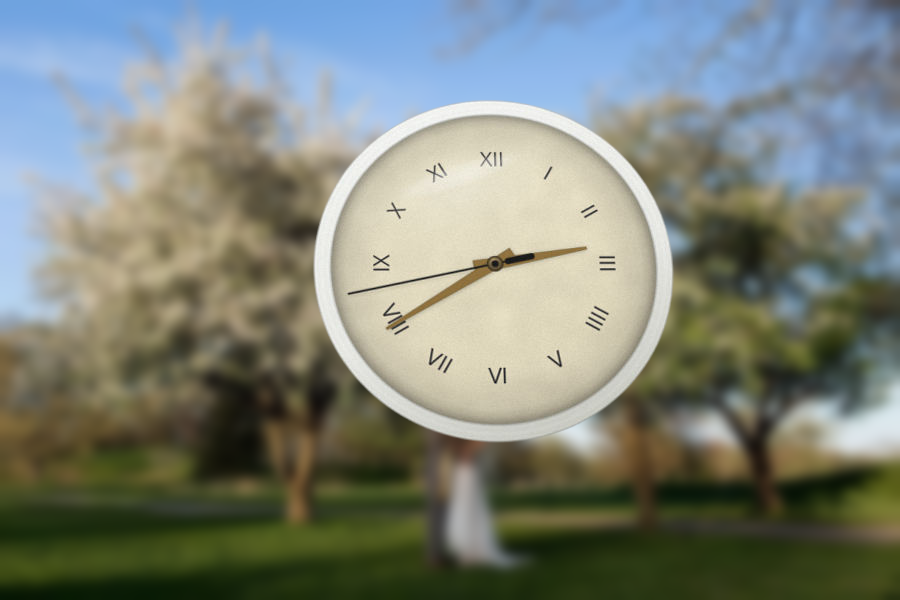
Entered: {"hour": 2, "minute": 39, "second": 43}
